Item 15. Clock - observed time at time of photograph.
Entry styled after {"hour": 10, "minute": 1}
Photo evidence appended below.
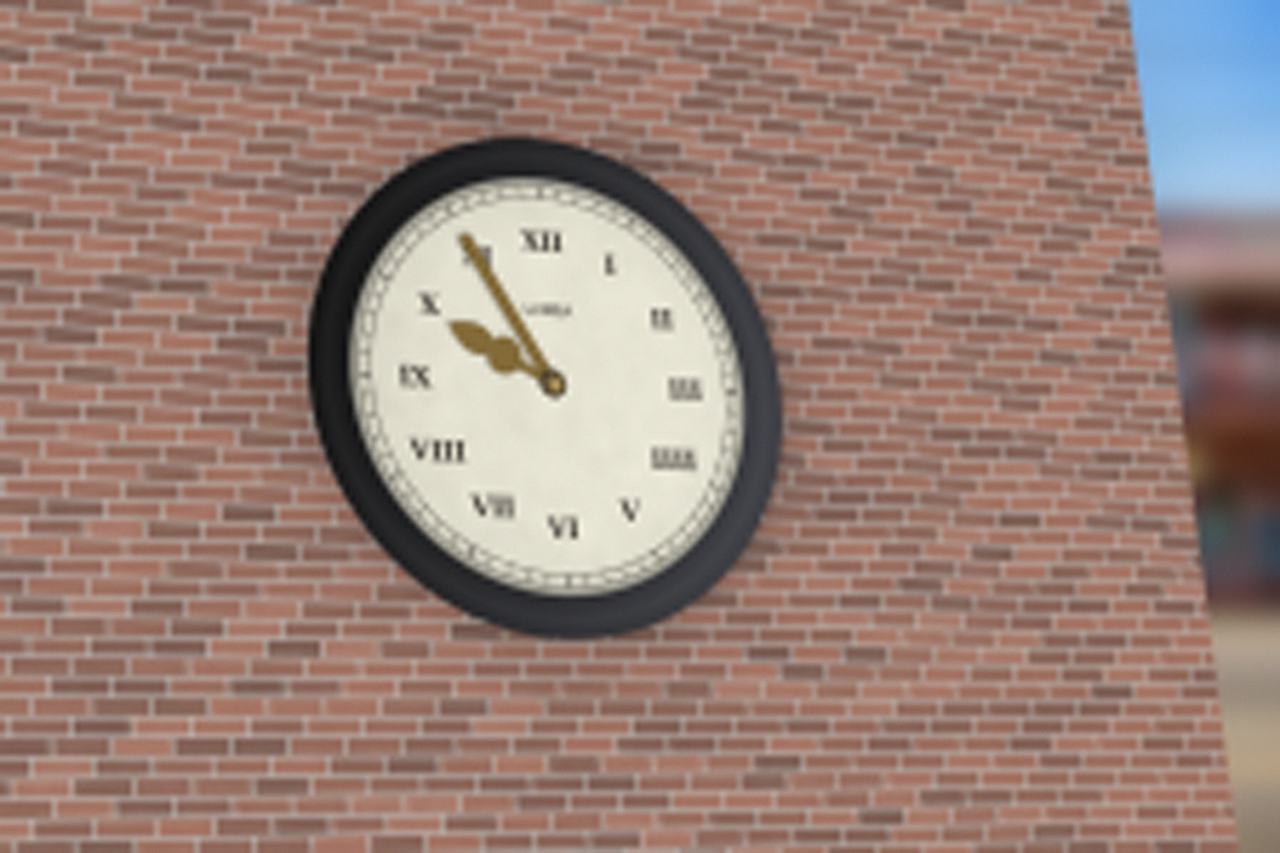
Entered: {"hour": 9, "minute": 55}
